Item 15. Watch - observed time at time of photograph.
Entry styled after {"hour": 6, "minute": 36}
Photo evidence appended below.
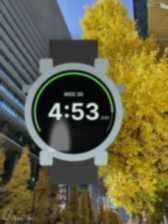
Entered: {"hour": 4, "minute": 53}
